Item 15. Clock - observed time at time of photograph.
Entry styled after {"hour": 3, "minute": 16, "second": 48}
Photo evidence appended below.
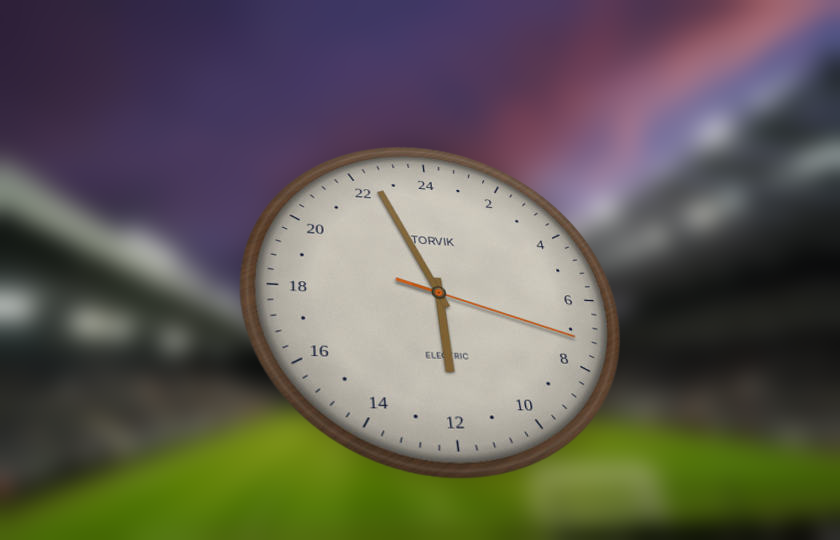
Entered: {"hour": 11, "minute": 56, "second": 18}
